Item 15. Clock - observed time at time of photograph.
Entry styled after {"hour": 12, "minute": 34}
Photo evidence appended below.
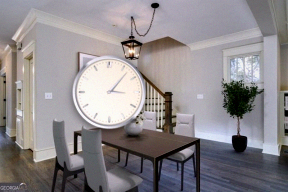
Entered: {"hour": 3, "minute": 7}
